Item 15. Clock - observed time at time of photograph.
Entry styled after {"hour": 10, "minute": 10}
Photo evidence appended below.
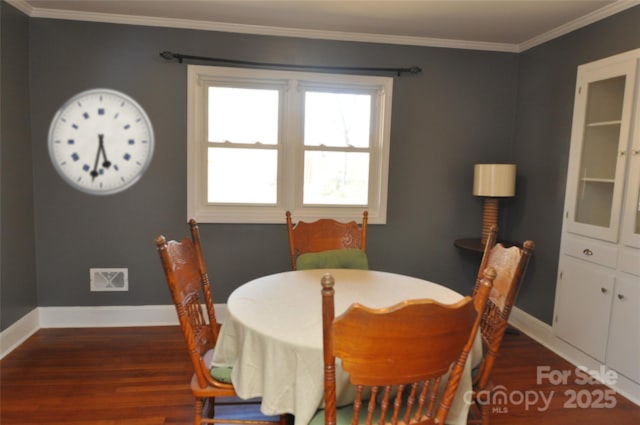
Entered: {"hour": 5, "minute": 32}
